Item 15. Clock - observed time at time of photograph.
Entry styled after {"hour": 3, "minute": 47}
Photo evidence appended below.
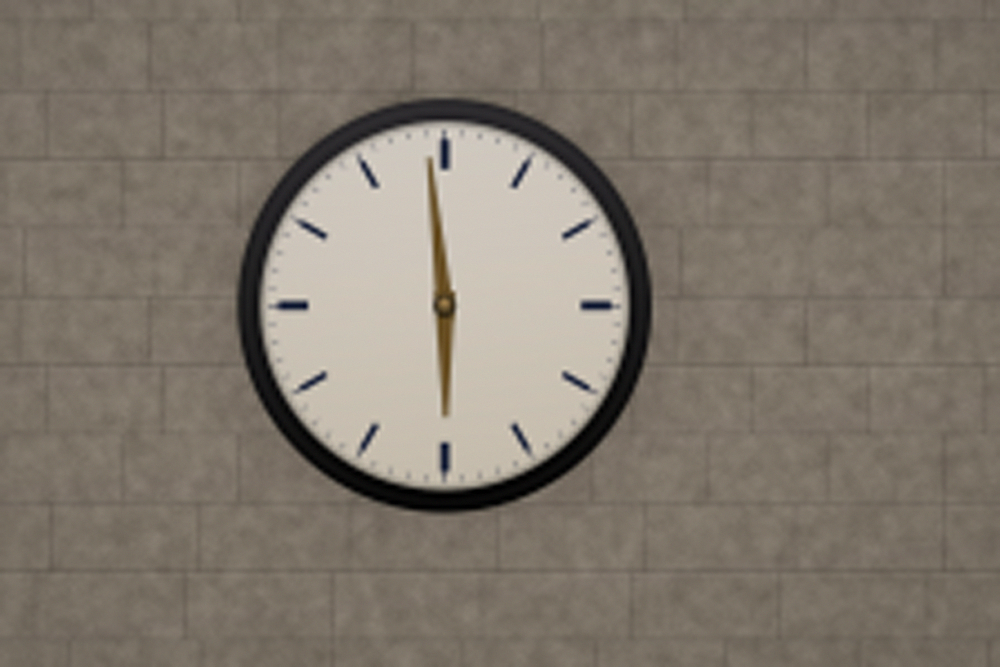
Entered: {"hour": 5, "minute": 59}
